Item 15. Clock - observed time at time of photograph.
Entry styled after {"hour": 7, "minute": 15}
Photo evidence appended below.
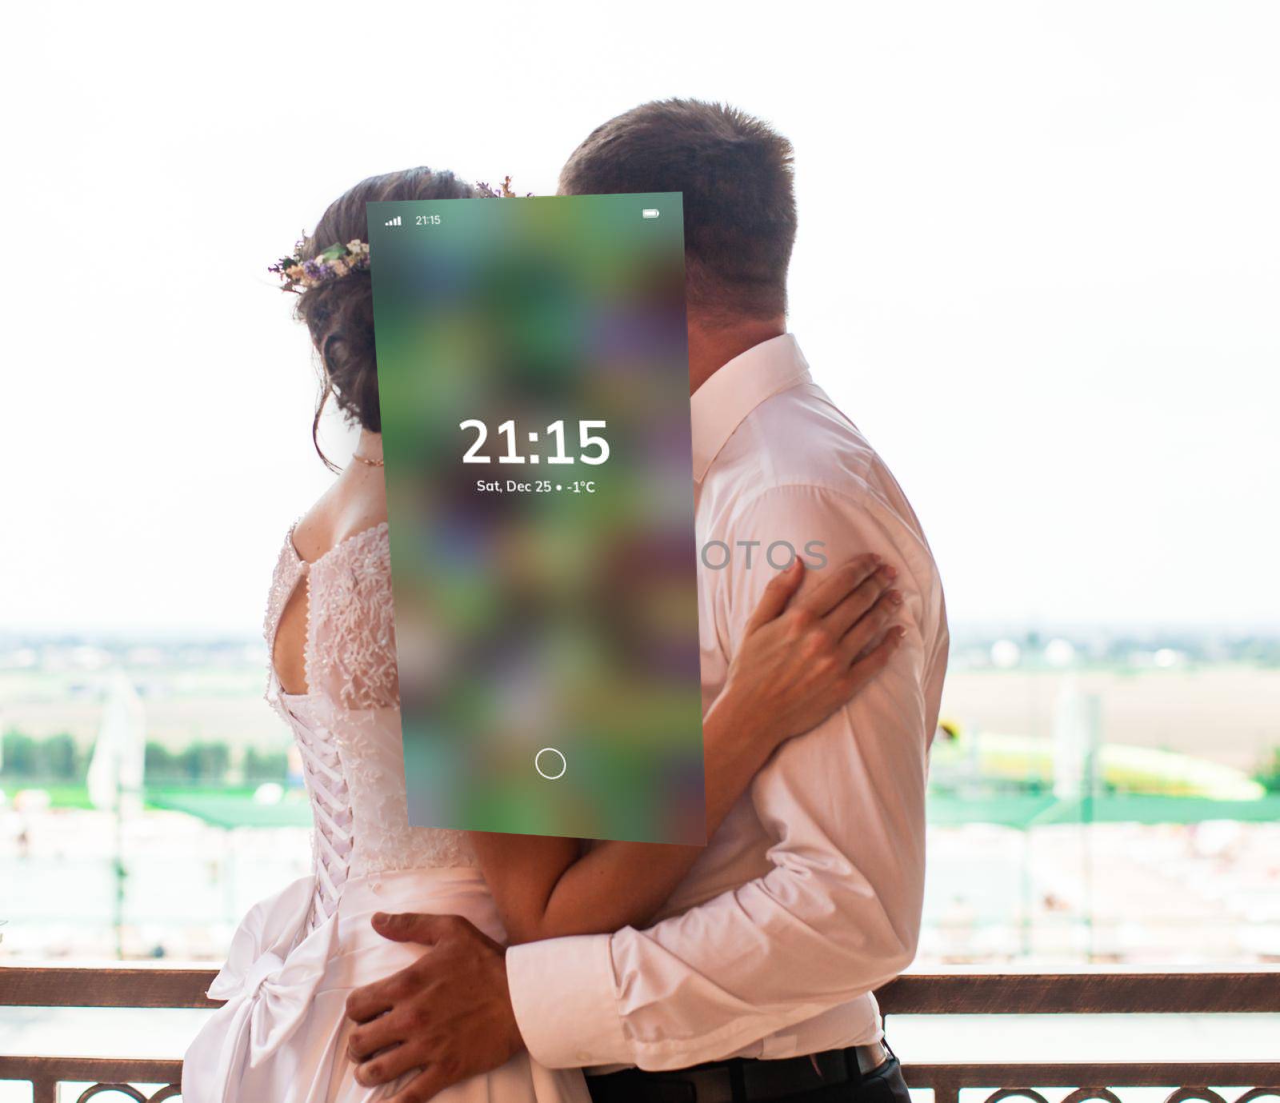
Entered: {"hour": 21, "minute": 15}
